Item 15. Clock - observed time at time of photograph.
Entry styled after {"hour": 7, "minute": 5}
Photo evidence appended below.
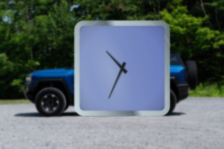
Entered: {"hour": 10, "minute": 34}
